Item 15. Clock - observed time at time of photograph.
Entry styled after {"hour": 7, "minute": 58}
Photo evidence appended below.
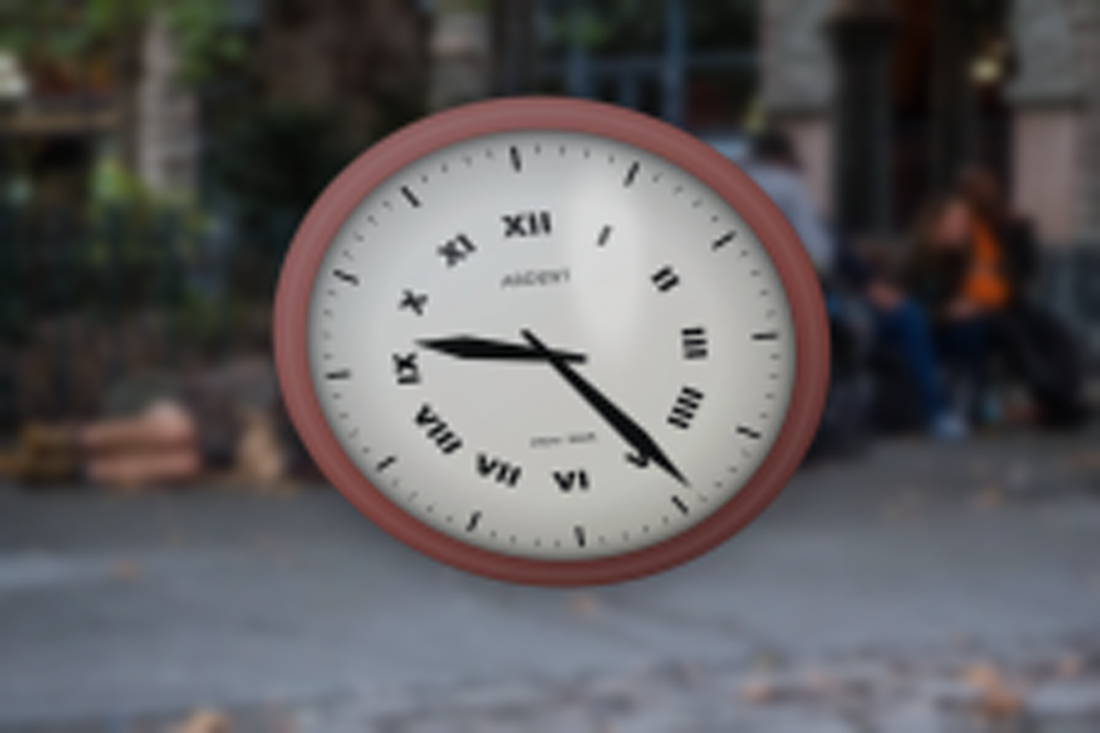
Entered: {"hour": 9, "minute": 24}
